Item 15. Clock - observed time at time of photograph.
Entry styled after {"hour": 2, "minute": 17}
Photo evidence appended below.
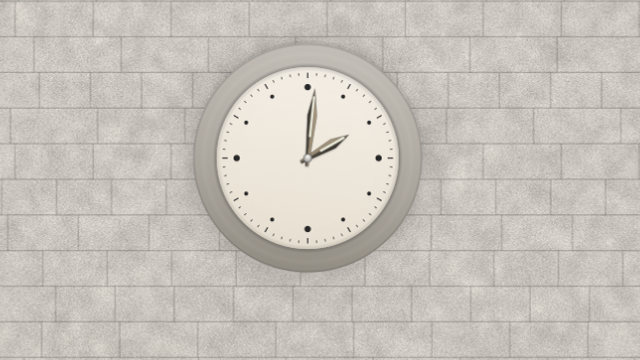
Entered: {"hour": 2, "minute": 1}
